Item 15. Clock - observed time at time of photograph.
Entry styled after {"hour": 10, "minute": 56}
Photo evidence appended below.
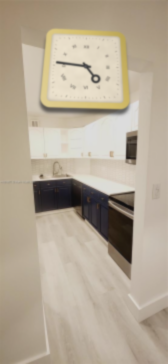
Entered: {"hour": 4, "minute": 46}
